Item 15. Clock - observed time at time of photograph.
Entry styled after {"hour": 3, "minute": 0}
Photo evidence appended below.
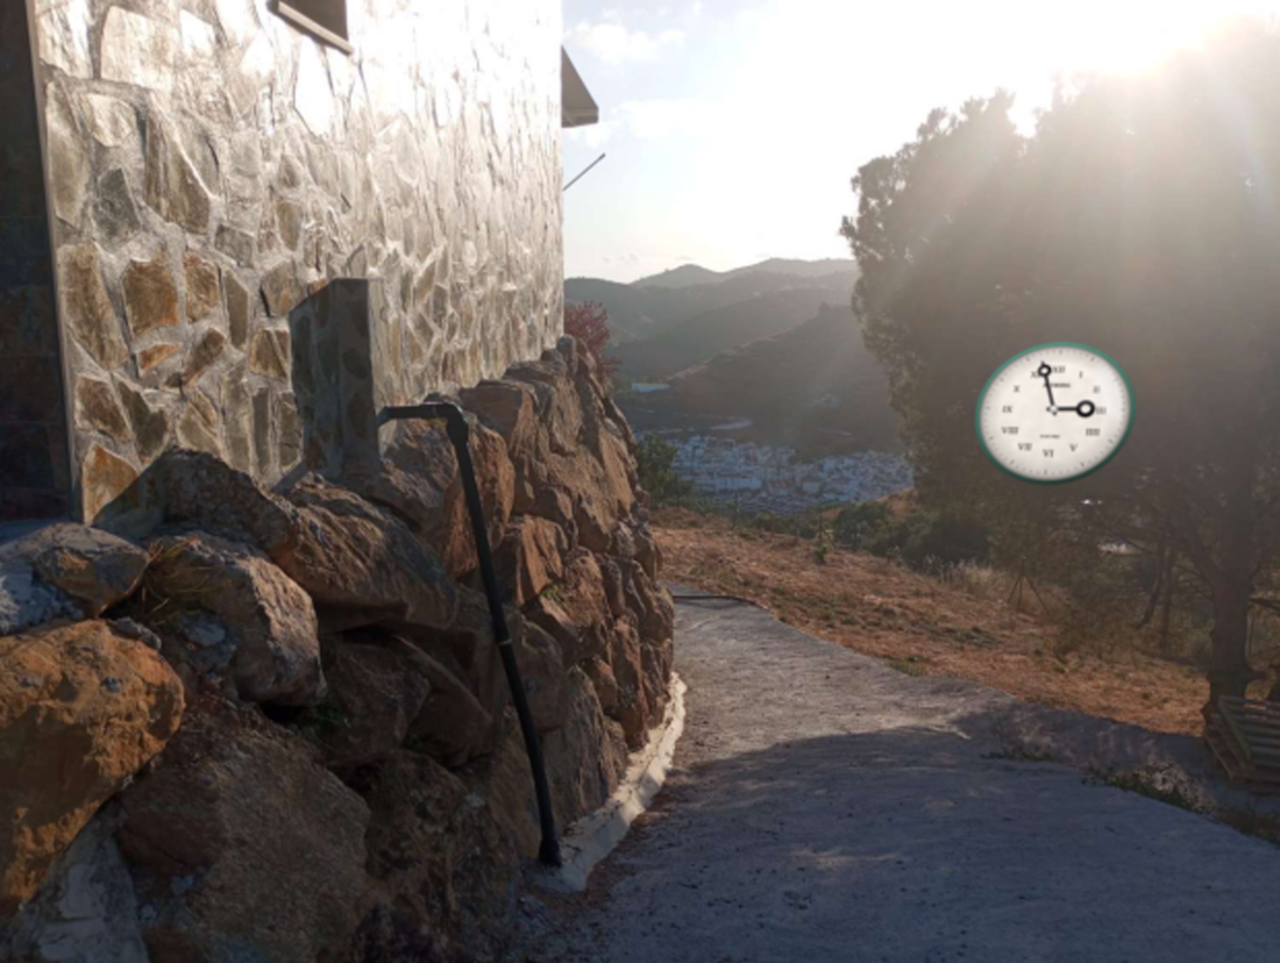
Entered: {"hour": 2, "minute": 57}
